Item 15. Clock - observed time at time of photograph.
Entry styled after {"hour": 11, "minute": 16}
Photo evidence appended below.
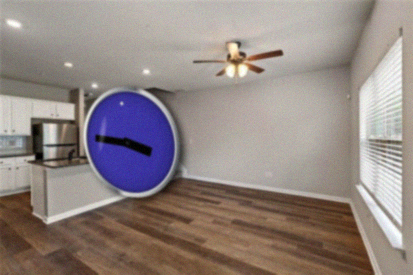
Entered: {"hour": 3, "minute": 47}
